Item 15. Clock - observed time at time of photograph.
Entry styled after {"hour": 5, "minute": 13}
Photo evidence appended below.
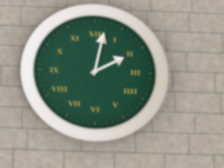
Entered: {"hour": 2, "minute": 2}
